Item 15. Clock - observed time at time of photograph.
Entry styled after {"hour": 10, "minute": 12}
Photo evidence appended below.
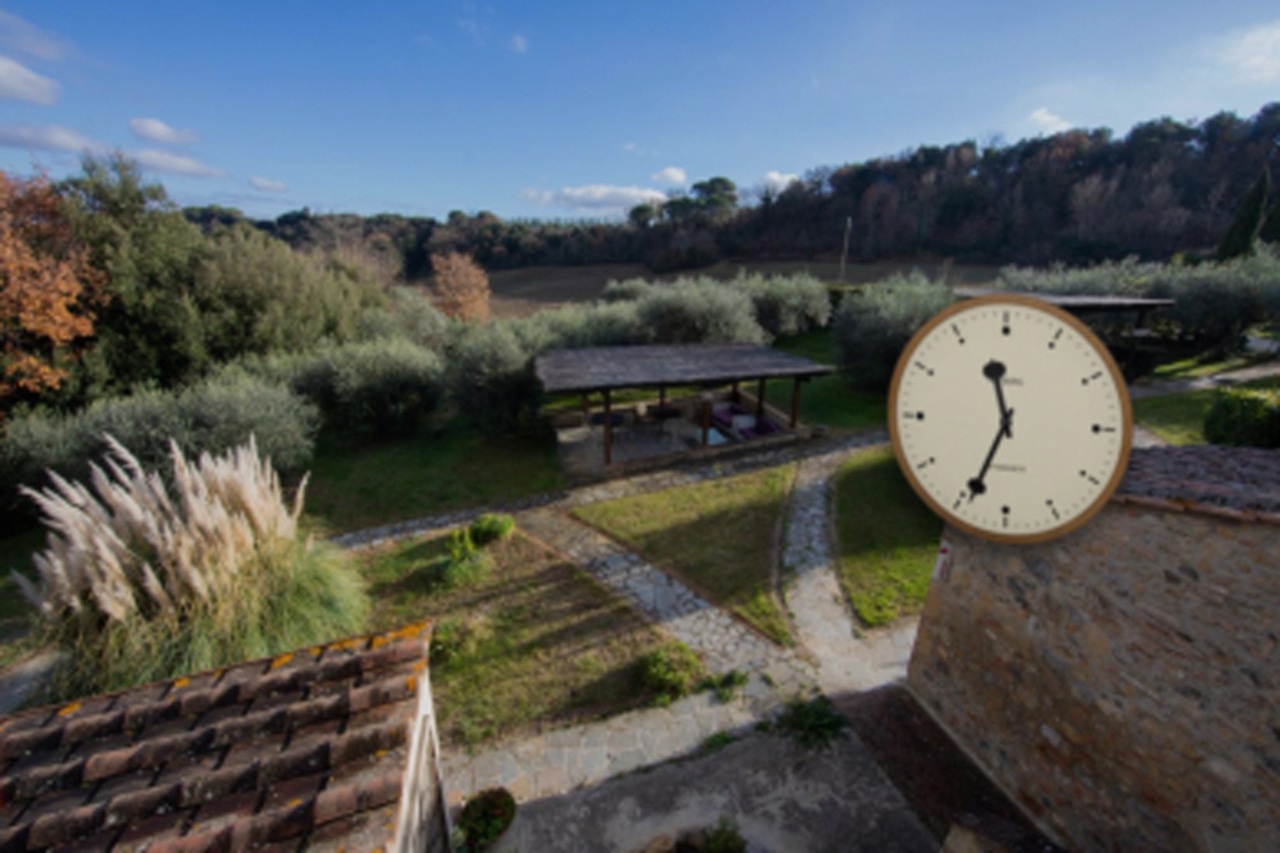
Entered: {"hour": 11, "minute": 34}
